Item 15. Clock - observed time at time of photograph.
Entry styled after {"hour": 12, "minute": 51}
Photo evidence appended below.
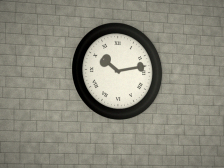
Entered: {"hour": 10, "minute": 13}
